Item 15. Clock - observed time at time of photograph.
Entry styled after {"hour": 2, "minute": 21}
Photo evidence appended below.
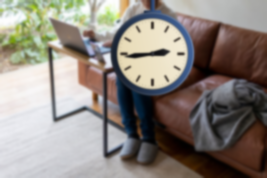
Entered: {"hour": 2, "minute": 44}
